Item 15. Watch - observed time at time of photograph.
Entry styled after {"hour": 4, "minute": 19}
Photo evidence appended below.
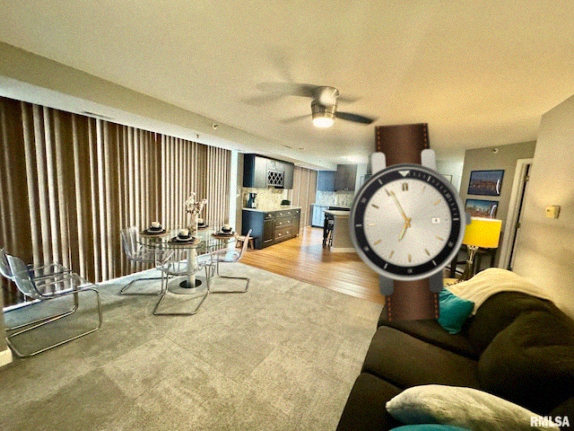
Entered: {"hour": 6, "minute": 56}
